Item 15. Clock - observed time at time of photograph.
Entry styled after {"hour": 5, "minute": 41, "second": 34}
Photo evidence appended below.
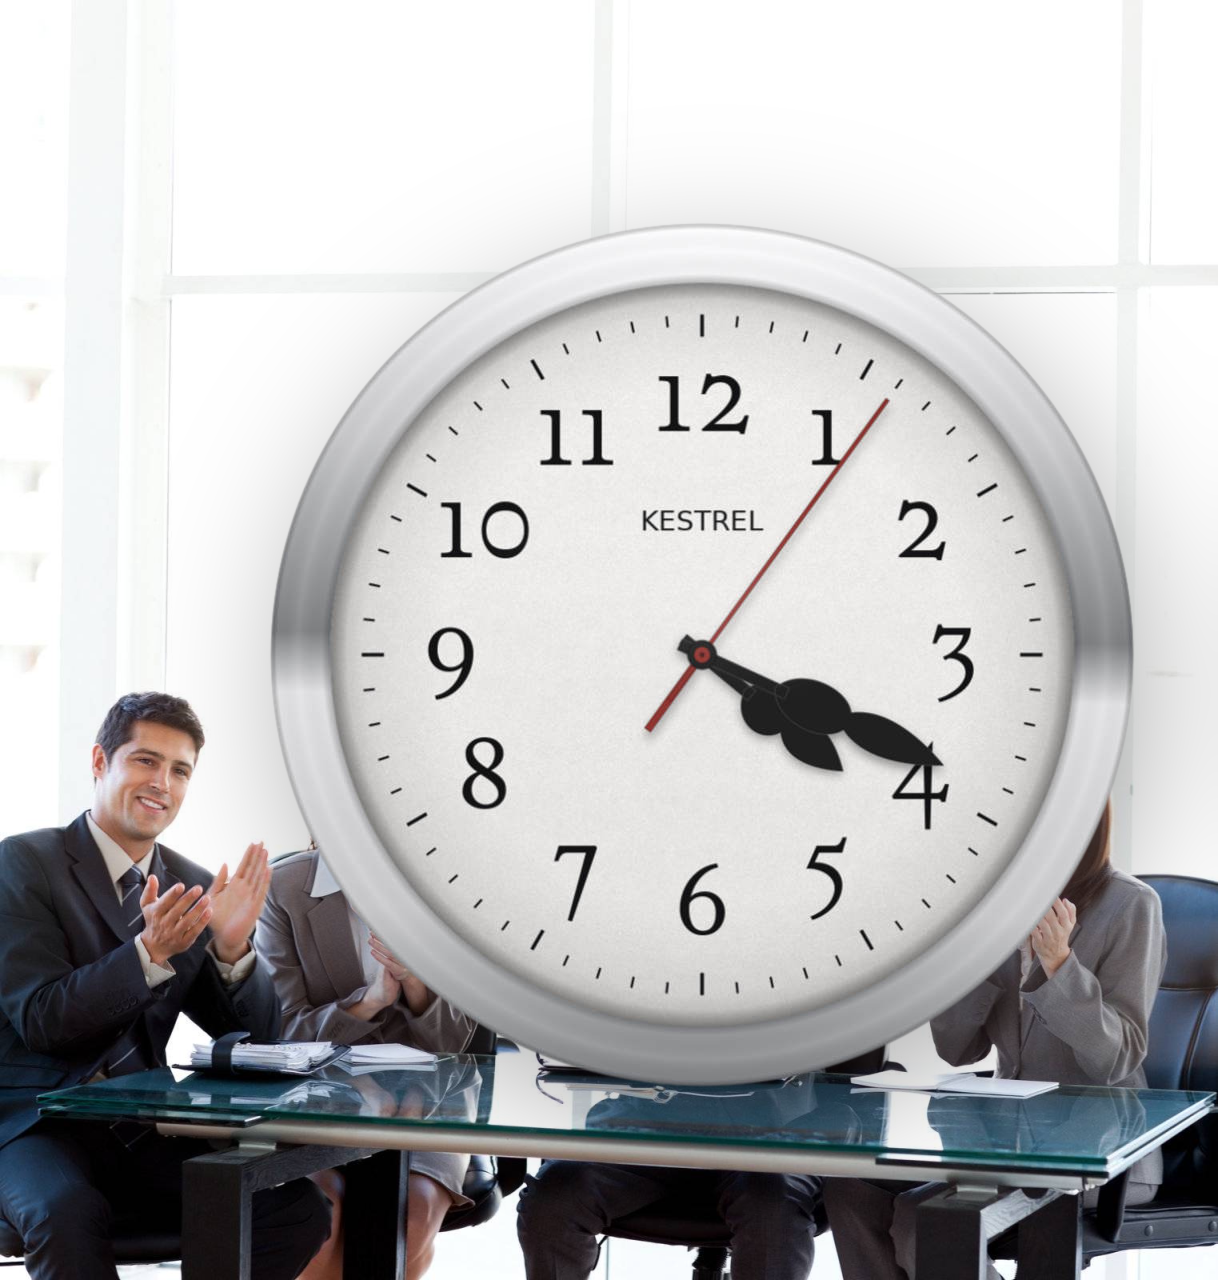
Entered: {"hour": 4, "minute": 19, "second": 6}
